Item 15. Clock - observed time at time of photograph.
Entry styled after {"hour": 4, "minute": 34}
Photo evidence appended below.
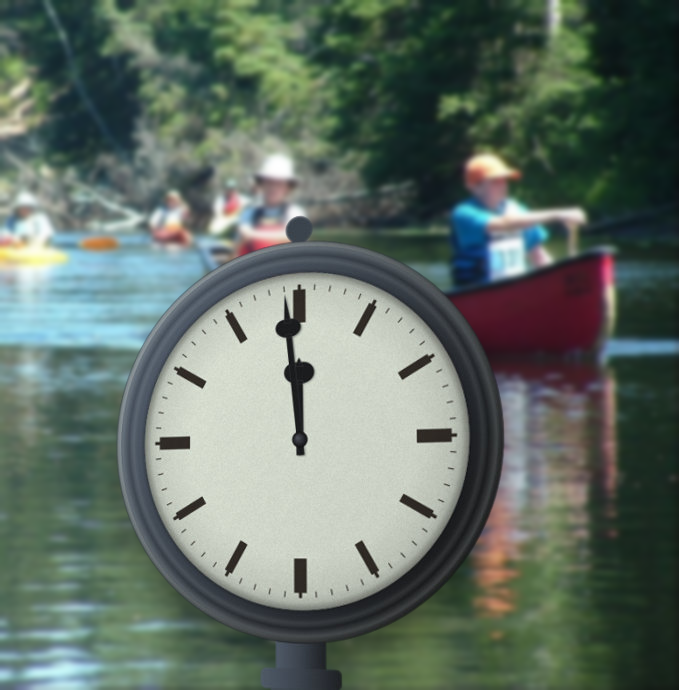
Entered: {"hour": 11, "minute": 59}
